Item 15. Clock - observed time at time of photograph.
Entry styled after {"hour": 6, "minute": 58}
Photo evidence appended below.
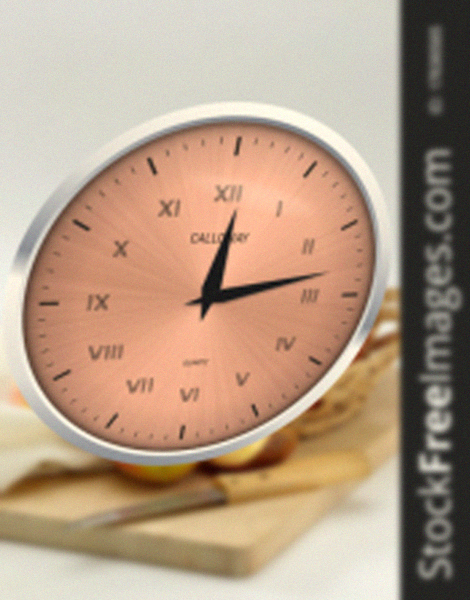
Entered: {"hour": 12, "minute": 13}
